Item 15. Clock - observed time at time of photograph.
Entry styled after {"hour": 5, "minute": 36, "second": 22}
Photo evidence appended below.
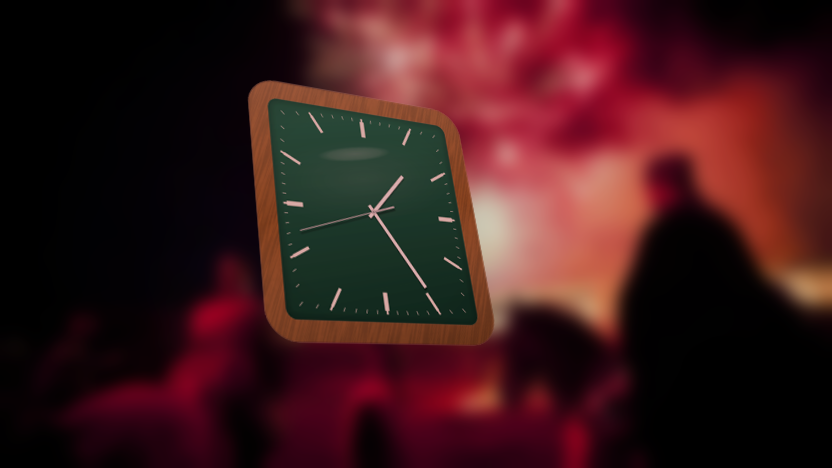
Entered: {"hour": 1, "minute": 24, "second": 42}
